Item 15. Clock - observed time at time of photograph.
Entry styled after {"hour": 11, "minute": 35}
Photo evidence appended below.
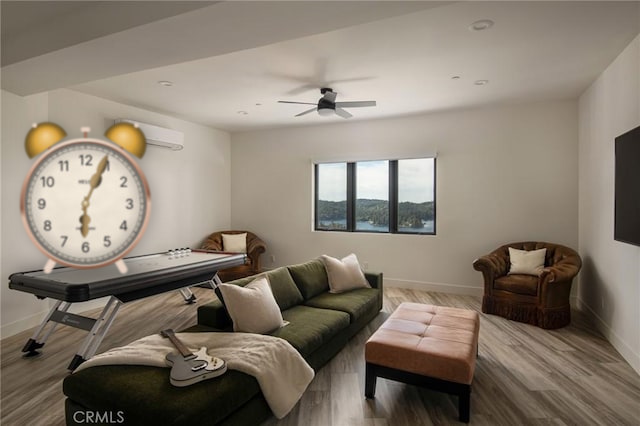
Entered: {"hour": 6, "minute": 4}
